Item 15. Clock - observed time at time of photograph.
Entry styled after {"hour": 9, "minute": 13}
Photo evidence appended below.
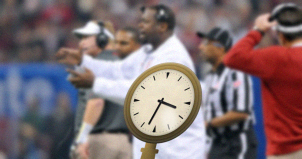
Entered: {"hour": 3, "minute": 33}
